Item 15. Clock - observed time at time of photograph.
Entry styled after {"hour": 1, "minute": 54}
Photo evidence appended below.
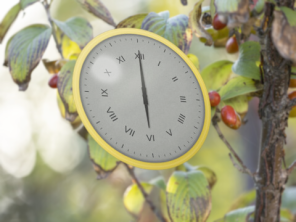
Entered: {"hour": 6, "minute": 0}
